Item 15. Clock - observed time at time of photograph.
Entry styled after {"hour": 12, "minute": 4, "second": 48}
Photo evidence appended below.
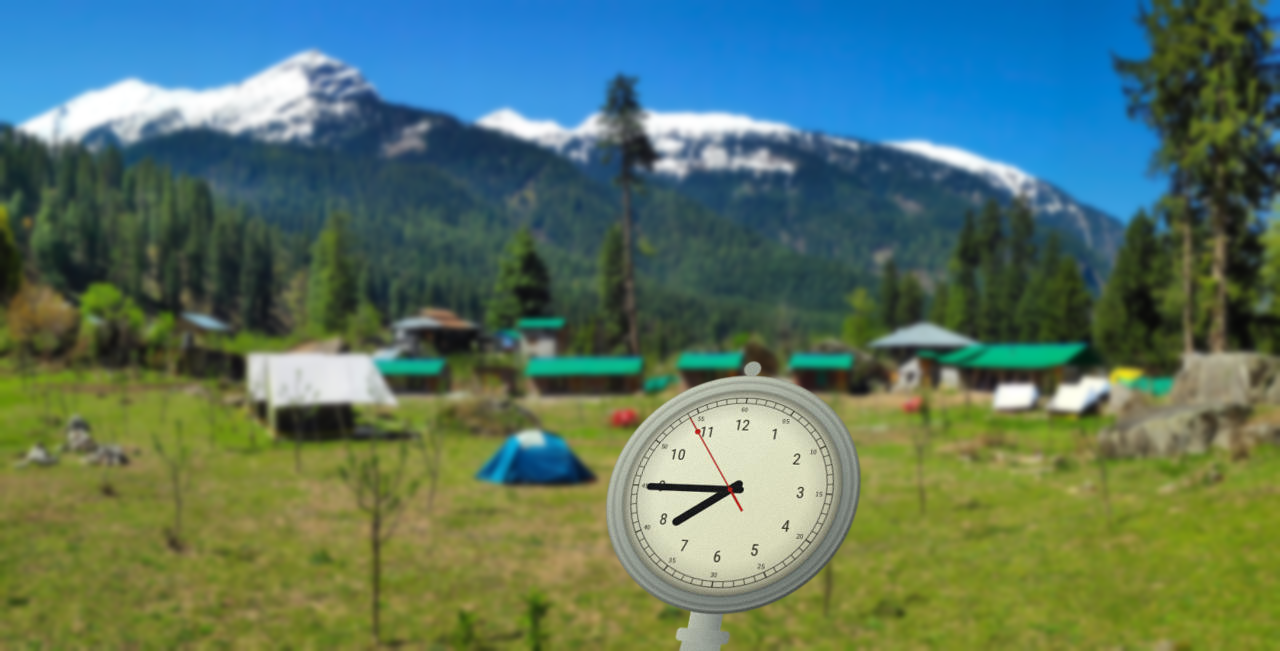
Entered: {"hour": 7, "minute": 44, "second": 54}
